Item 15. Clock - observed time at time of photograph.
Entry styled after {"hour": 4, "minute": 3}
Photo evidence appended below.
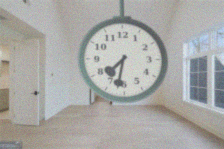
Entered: {"hour": 7, "minute": 32}
